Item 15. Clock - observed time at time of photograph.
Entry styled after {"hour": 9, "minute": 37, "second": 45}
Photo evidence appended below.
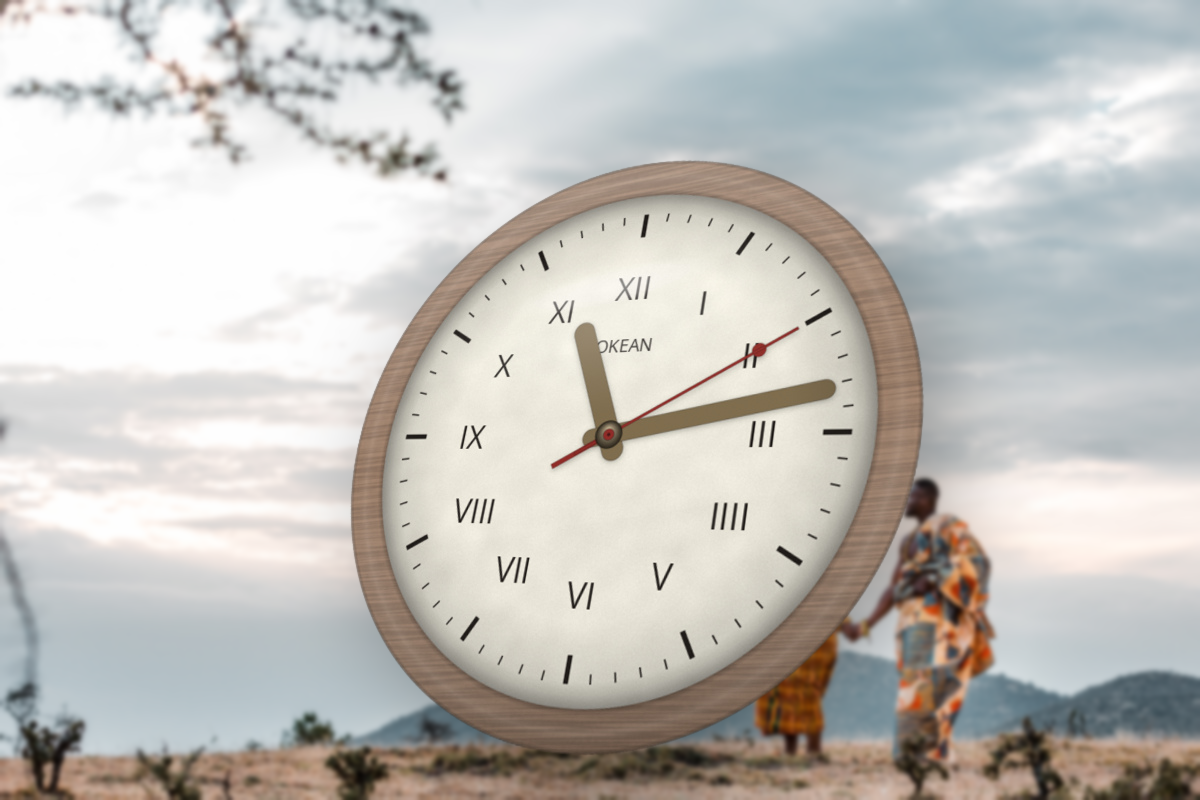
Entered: {"hour": 11, "minute": 13, "second": 10}
